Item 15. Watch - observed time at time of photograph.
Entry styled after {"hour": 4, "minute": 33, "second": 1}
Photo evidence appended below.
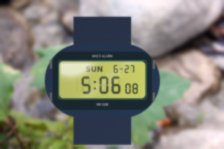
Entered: {"hour": 5, "minute": 6, "second": 8}
